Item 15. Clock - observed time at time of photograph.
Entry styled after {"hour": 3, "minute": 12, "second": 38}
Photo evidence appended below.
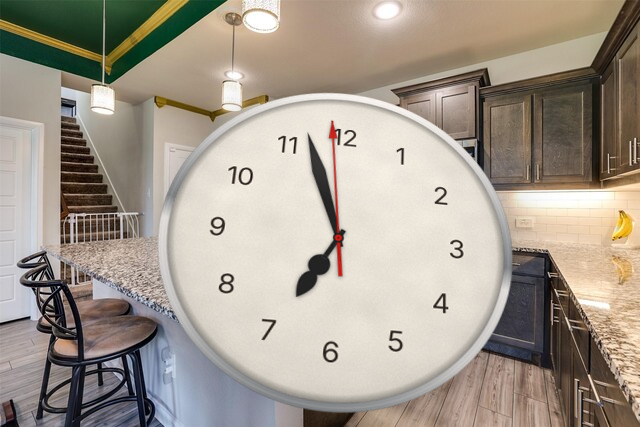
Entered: {"hour": 6, "minute": 56, "second": 59}
